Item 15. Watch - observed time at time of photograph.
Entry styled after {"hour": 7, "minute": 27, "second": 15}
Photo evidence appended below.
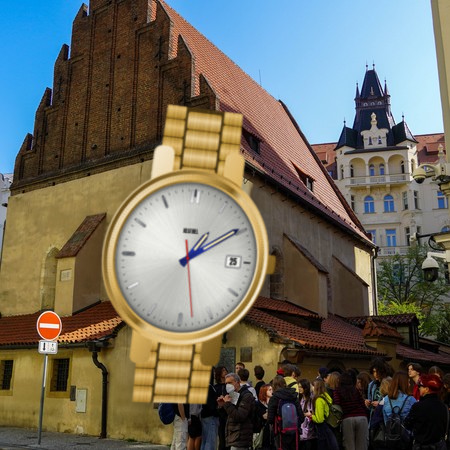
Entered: {"hour": 1, "minute": 9, "second": 28}
